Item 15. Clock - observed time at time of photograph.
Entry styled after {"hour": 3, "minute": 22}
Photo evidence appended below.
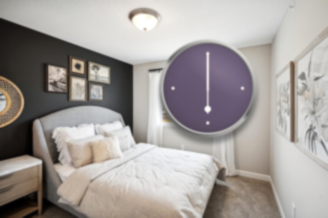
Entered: {"hour": 6, "minute": 0}
